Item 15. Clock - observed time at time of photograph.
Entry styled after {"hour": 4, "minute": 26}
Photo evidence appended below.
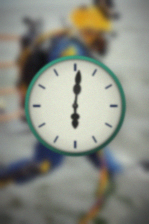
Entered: {"hour": 6, "minute": 1}
